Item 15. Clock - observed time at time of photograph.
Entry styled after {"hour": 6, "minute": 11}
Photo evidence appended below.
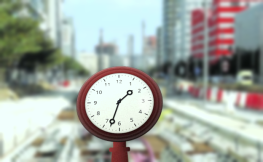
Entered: {"hour": 1, "minute": 33}
